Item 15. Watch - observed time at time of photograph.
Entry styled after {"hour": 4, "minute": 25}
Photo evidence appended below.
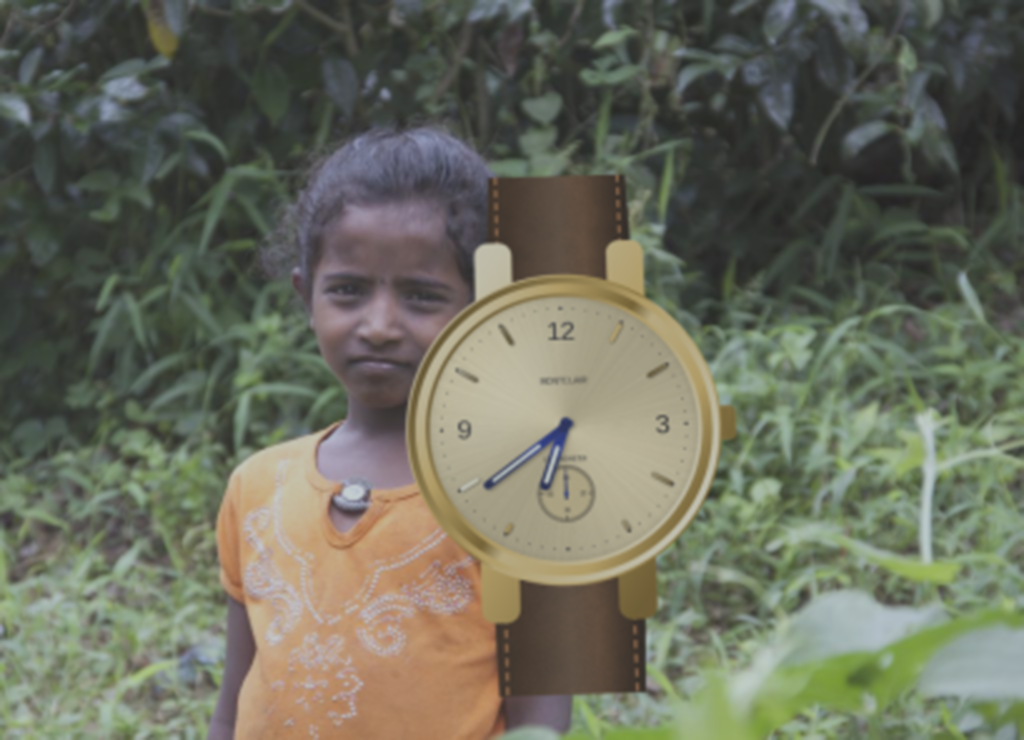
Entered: {"hour": 6, "minute": 39}
